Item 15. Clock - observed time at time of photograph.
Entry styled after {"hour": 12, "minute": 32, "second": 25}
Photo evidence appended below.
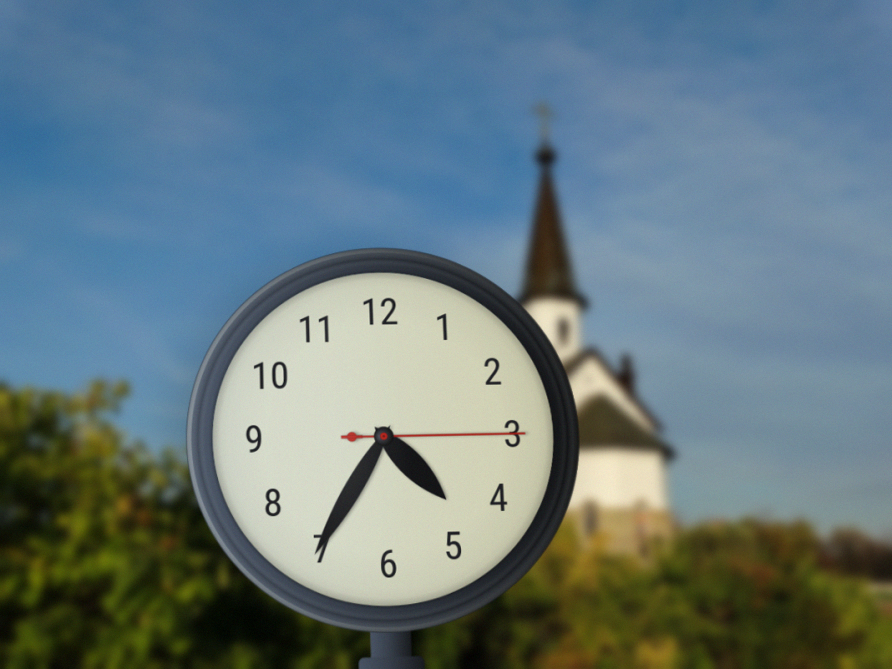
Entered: {"hour": 4, "minute": 35, "second": 15}
